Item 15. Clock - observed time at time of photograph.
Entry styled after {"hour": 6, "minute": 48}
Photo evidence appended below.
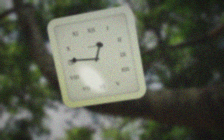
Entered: {"hour": 12, "minute": 46}
